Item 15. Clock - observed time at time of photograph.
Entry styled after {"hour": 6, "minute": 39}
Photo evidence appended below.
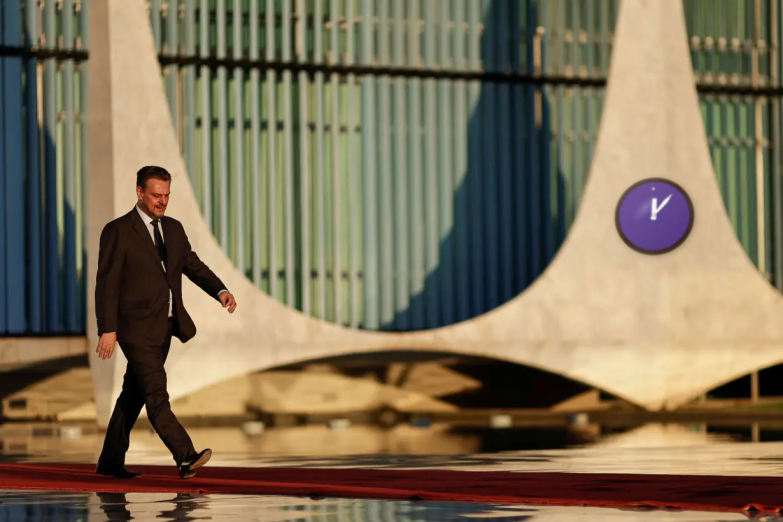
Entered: {"hour": 12, "minute": 7}
